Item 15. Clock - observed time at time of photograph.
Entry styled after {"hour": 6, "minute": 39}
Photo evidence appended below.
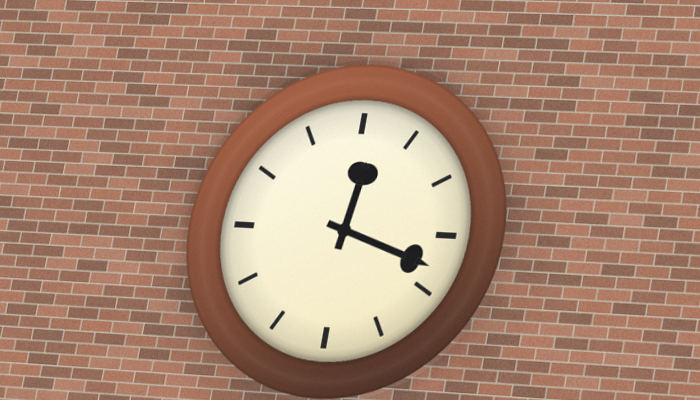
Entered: {"hour": 12, "minute": 18}
